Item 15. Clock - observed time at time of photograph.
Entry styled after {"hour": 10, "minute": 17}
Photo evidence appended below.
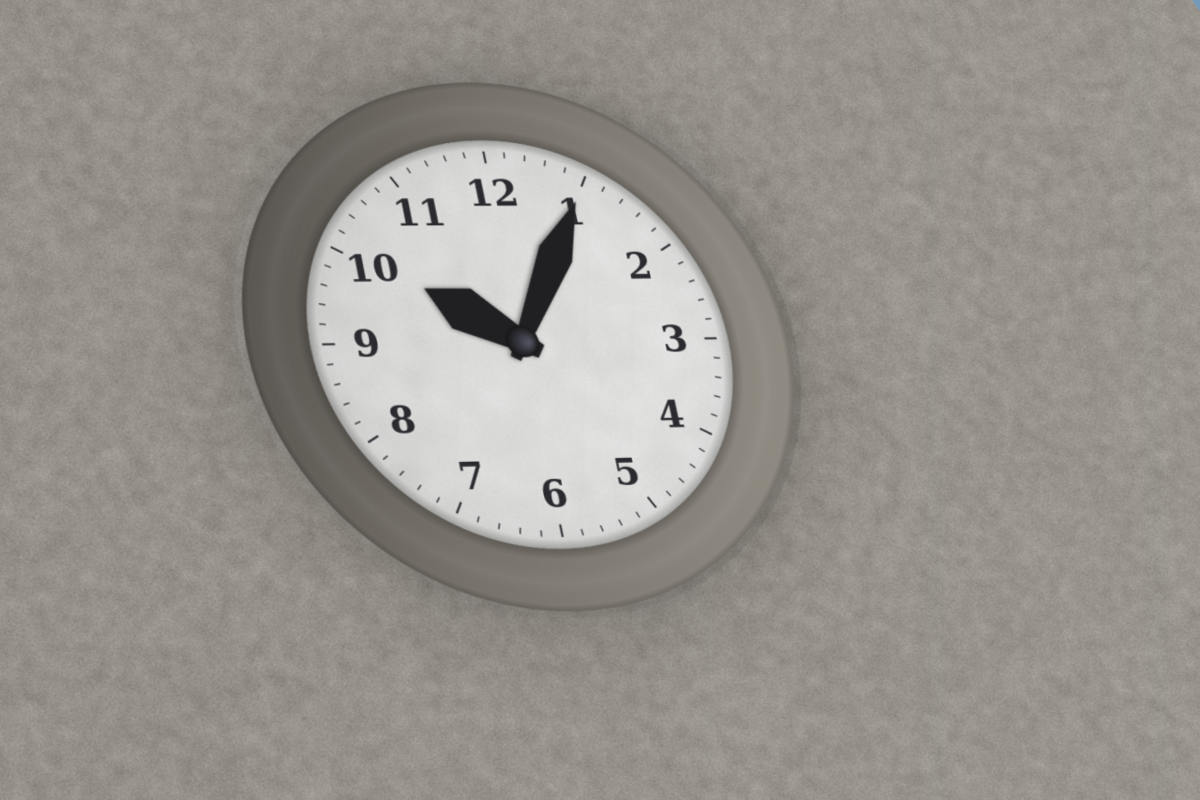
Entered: {"hour": 10, "minute": 5}
